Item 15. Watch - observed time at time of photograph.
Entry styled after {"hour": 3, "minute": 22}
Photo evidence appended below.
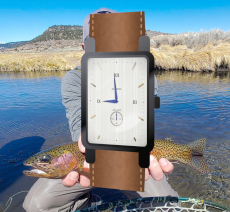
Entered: {"hour": 8, "minute": 59}
